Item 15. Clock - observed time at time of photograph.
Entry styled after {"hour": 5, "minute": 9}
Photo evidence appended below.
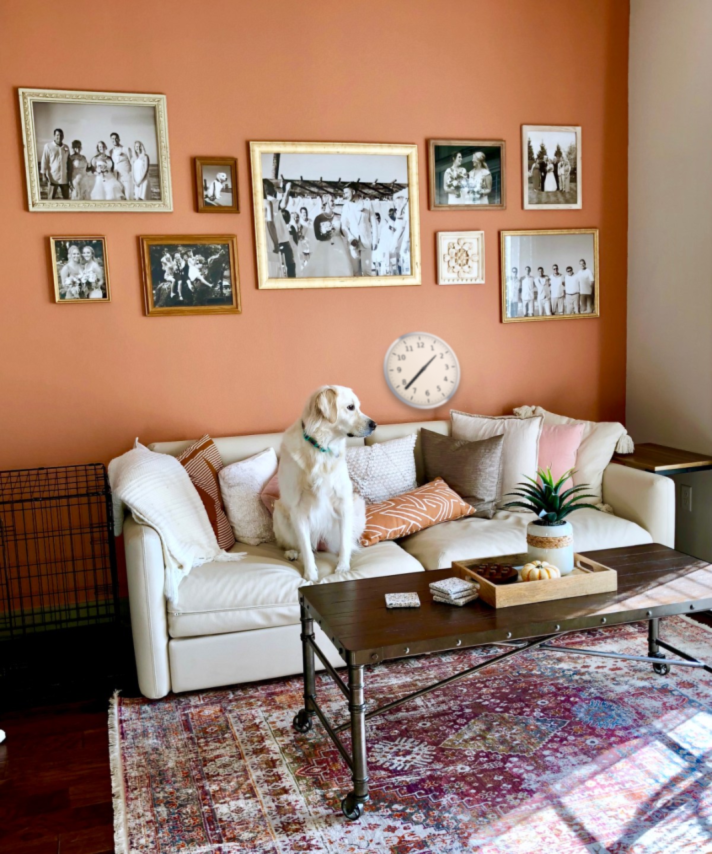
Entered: {"hour": 1, "minute": 38}
